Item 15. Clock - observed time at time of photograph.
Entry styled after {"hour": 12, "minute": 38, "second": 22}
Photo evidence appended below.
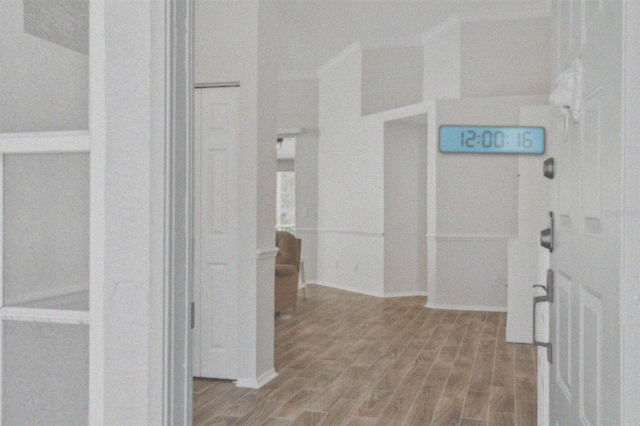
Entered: {"hour": 12, "minute": 0, "second": 16}
